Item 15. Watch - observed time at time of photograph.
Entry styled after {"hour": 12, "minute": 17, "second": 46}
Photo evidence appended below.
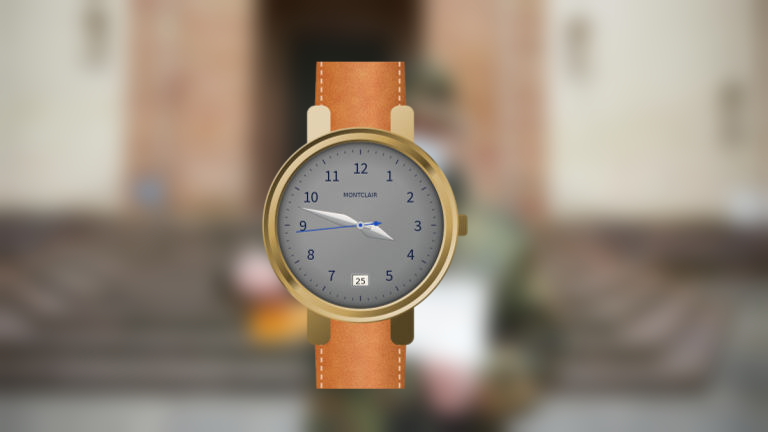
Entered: {"hour": 3, "minute": 47, "second": 44}
